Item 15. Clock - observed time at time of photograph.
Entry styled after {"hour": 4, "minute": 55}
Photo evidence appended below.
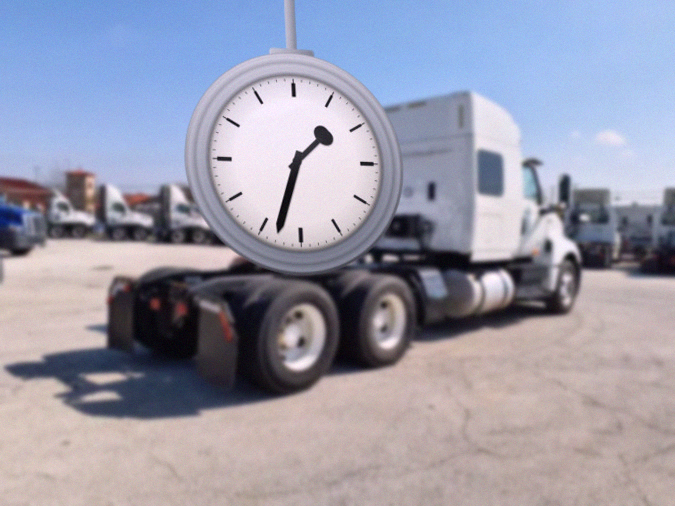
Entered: {"hour": 1, "minute": 33}
